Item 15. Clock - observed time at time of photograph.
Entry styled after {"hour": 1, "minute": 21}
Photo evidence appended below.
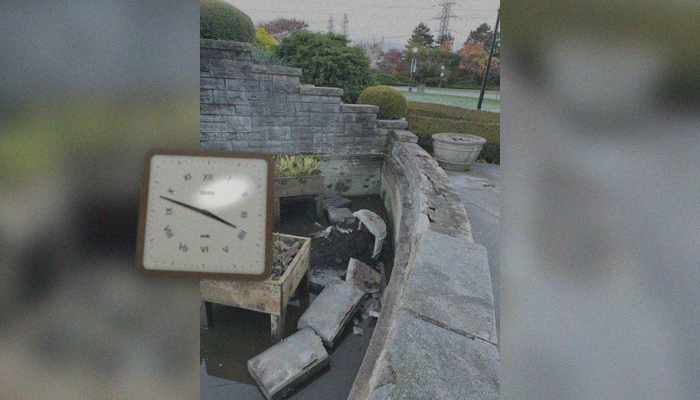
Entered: {"hour": 3, "minute": 48}
